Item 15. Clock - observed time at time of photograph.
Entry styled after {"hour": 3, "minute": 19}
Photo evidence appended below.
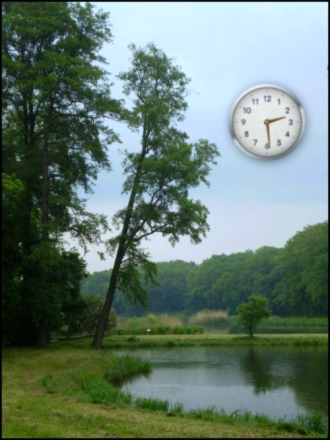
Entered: {"hour": 2, "minute": 29}
